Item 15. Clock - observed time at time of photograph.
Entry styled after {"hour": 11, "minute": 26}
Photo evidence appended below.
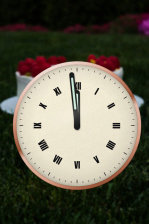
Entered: {"hour": 11, "minute": 59}
